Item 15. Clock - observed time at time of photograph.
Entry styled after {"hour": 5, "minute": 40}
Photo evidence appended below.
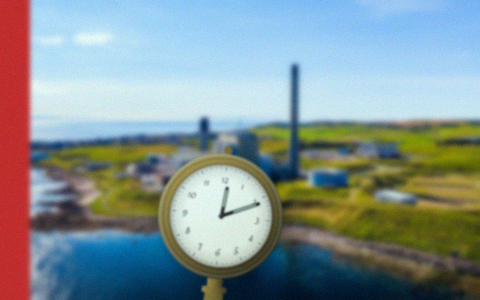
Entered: {"hour": 12, "minute": 11}
